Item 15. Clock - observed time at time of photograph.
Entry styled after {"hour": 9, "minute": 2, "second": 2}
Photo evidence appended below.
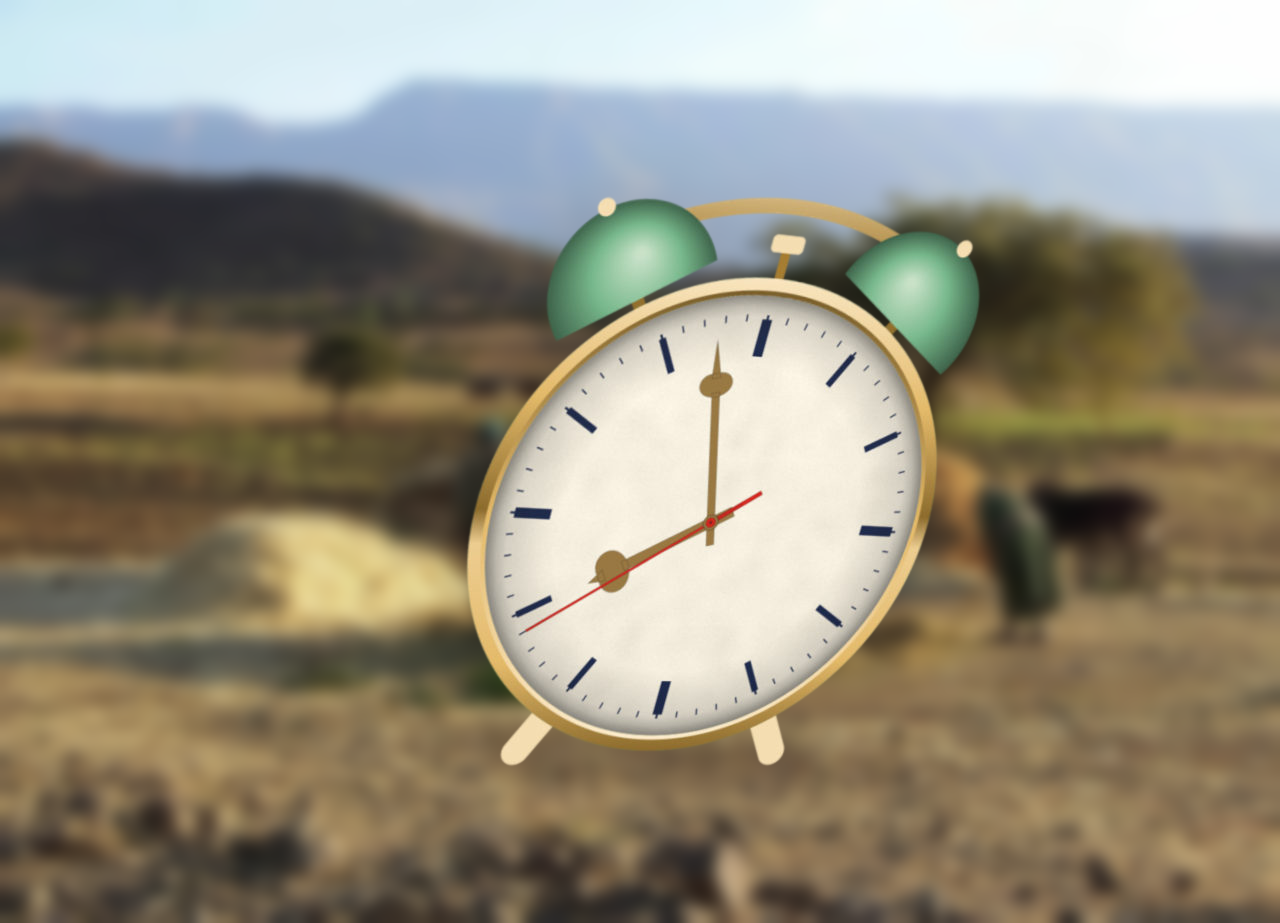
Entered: {"hour": 7, "minute": 57, "second": 39}
